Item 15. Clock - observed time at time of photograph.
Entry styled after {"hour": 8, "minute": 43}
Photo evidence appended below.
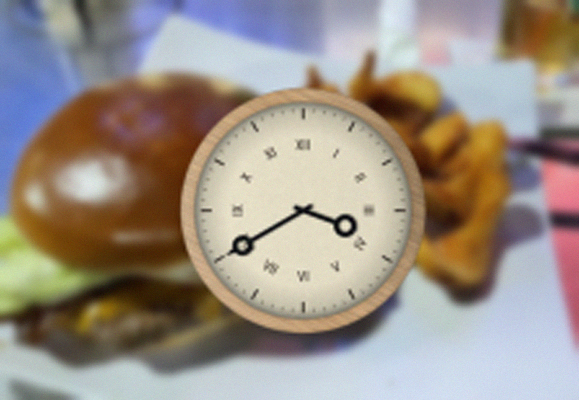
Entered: {"hour": 3, "minute": 40}
